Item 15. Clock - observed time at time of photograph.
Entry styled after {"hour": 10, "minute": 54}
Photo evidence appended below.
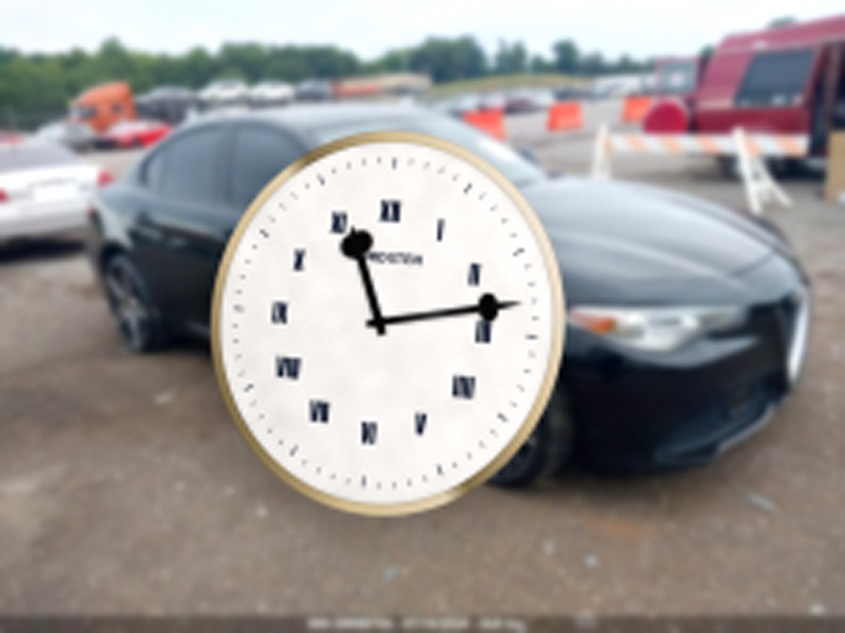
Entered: {"hour": 11, "minute": 13}
